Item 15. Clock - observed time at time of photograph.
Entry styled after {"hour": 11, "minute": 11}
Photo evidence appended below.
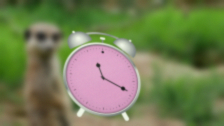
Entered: {"hour": 11, "minute": 19}
